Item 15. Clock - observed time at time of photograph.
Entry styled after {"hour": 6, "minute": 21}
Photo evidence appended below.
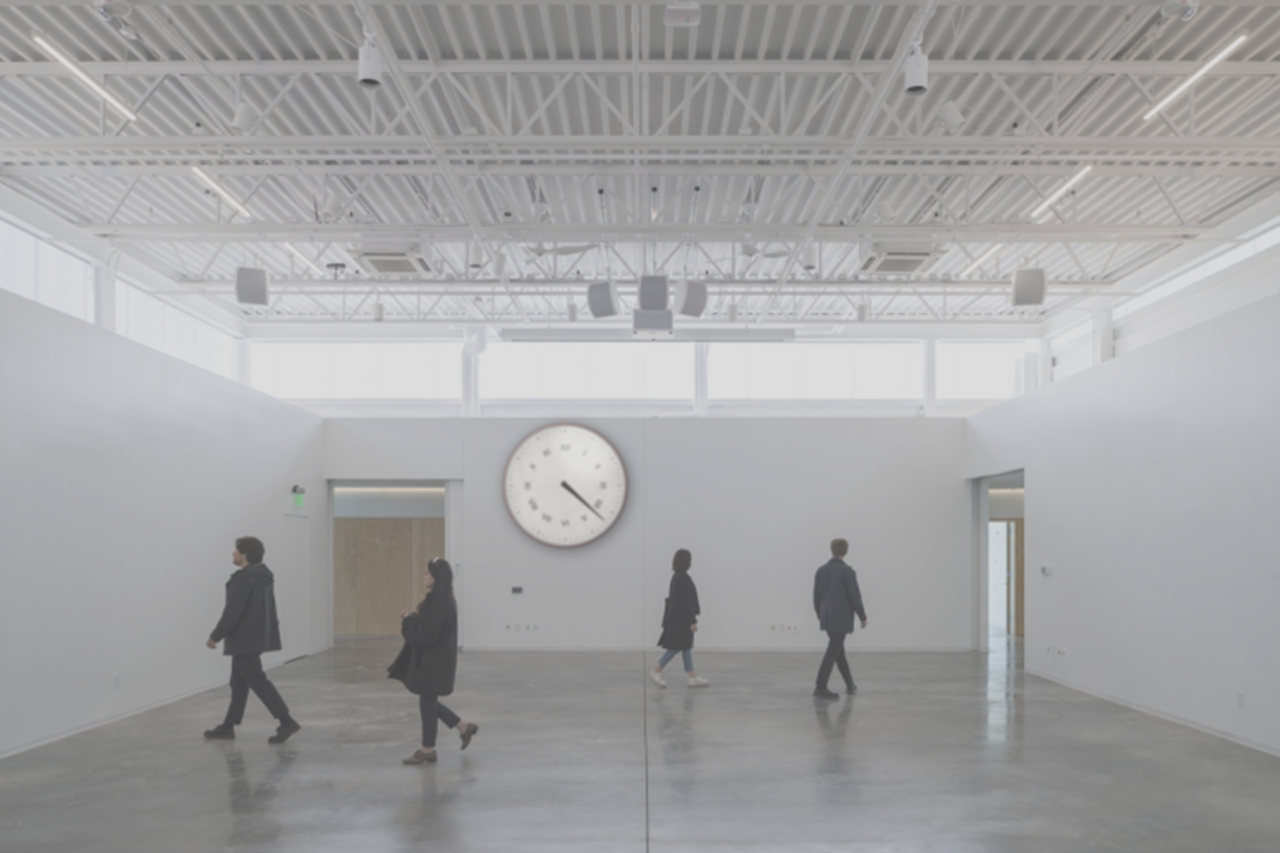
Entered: {"hour": 4, "minute": 22}
